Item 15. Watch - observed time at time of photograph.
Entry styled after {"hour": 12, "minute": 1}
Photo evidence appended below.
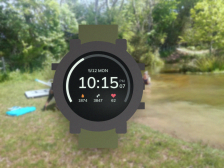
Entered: {"hour": 10, "minute": 15}
